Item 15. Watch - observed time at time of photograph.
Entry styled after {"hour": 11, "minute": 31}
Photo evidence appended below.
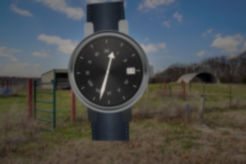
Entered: {"hour": 12, "minute": 33}
